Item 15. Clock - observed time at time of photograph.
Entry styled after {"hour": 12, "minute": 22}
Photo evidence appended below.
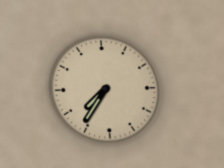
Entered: {"hour": 7, "minute": 36}
